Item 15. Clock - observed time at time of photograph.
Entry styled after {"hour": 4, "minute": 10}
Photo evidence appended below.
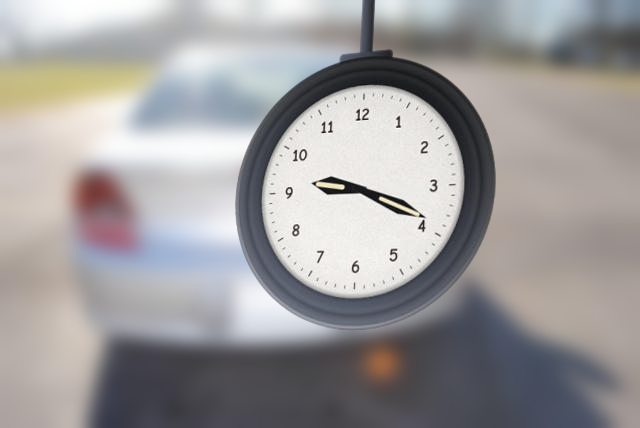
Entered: {"hour": 9, "minute": 19}
